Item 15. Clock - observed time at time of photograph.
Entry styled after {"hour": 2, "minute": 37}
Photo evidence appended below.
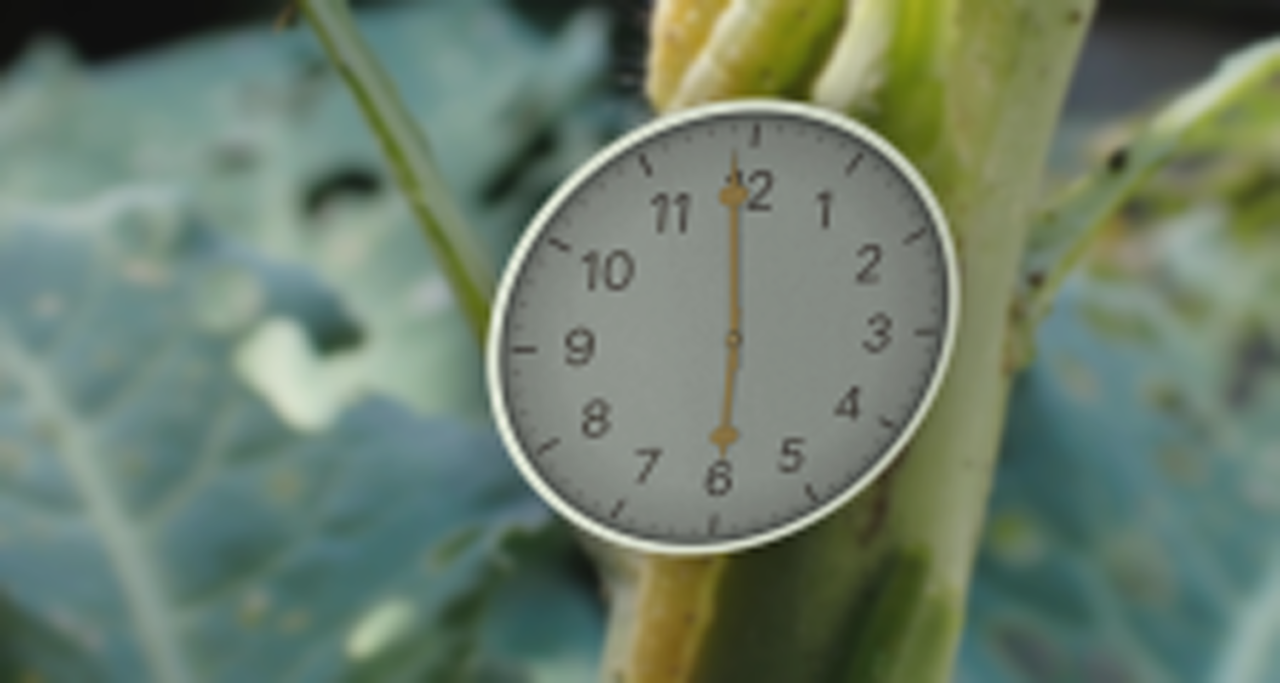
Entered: {"hour": 5, "minute": 59}
